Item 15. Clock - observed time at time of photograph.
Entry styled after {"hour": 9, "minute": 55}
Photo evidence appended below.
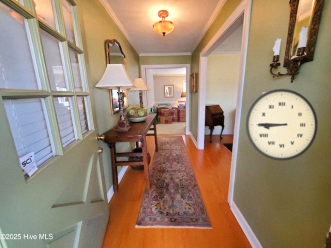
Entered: {"hour": 8, "minute": 45}
